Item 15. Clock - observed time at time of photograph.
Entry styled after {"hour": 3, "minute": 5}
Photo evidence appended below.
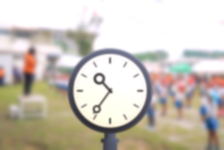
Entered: {"hour": 10, "minute": 36}
